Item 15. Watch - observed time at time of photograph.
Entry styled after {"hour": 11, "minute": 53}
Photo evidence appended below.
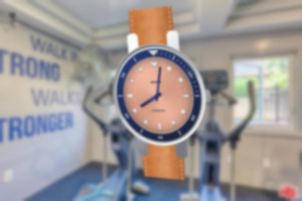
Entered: {"hour": 8, "minute": 2}
